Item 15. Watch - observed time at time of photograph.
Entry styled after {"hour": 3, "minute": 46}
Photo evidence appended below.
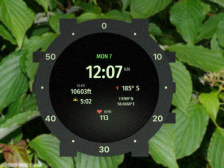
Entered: {"hour": 12, "minute": 7}
